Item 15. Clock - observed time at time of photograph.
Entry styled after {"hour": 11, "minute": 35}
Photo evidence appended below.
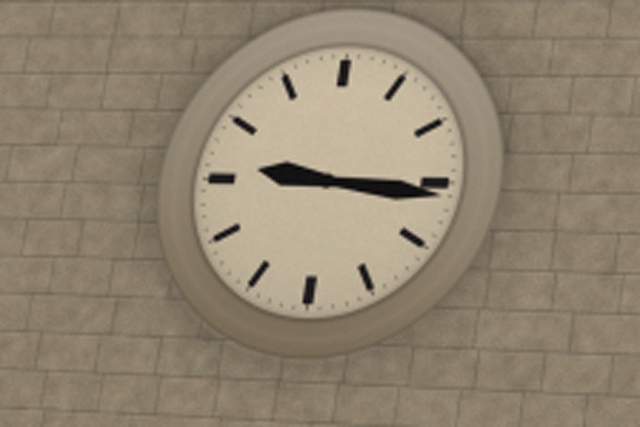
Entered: {"hour": 9, "minute": 16}
